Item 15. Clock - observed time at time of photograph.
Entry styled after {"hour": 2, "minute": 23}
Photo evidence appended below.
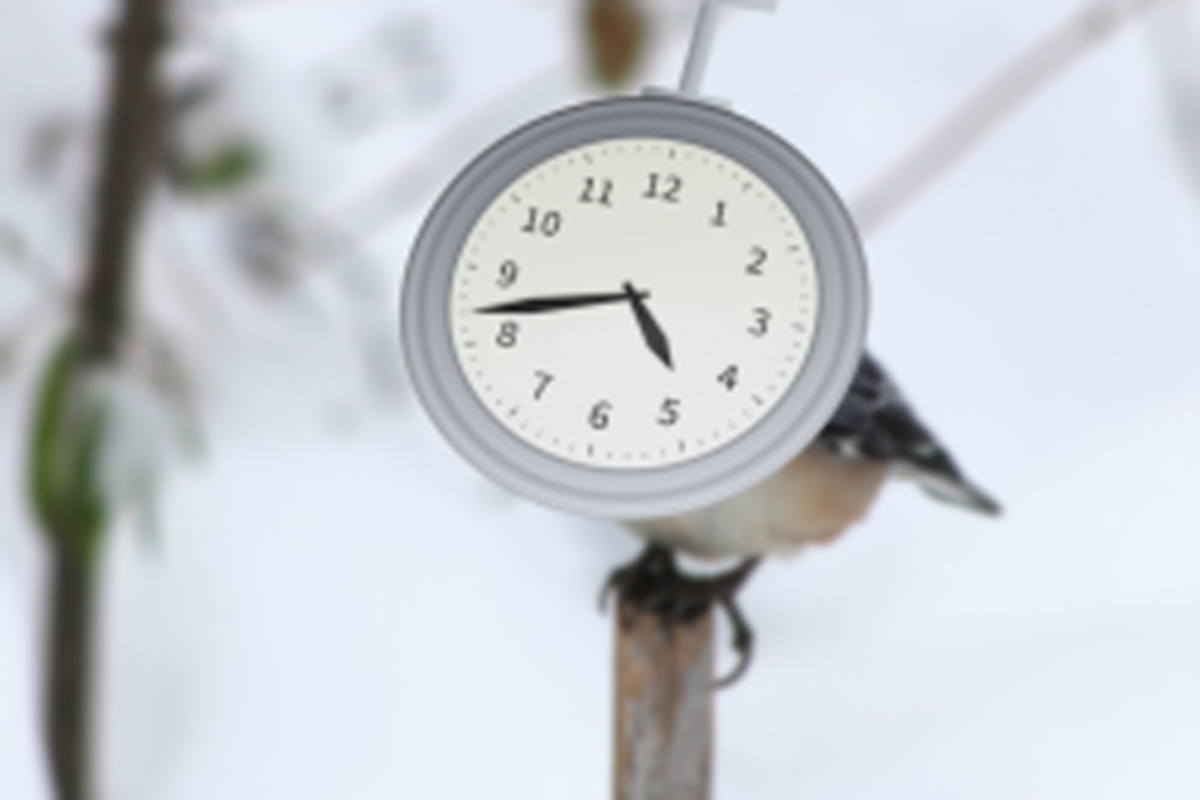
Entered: {"hour": 4, "minute": 42}
